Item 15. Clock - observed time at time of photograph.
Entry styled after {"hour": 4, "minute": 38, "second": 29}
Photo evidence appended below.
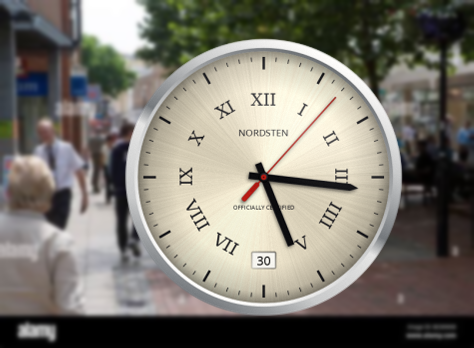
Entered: {"hour": 5, "minute": 16, "second": 7}
